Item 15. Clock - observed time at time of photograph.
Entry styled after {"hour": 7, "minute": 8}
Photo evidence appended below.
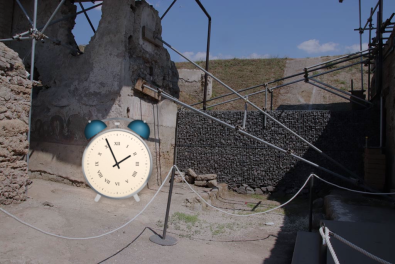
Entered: {"hour": 1, "minute": 56}
